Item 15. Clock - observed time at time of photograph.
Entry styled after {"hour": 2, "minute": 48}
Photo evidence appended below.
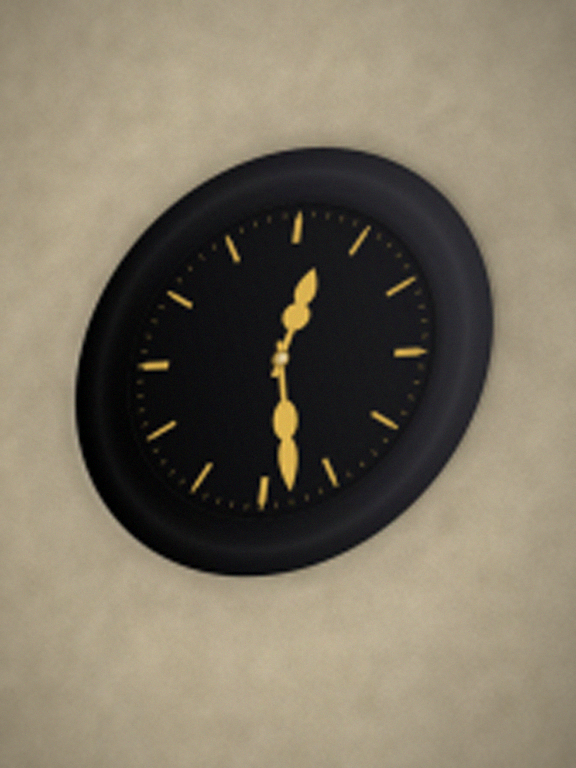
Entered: {"hour": 12, "minute": 28}
